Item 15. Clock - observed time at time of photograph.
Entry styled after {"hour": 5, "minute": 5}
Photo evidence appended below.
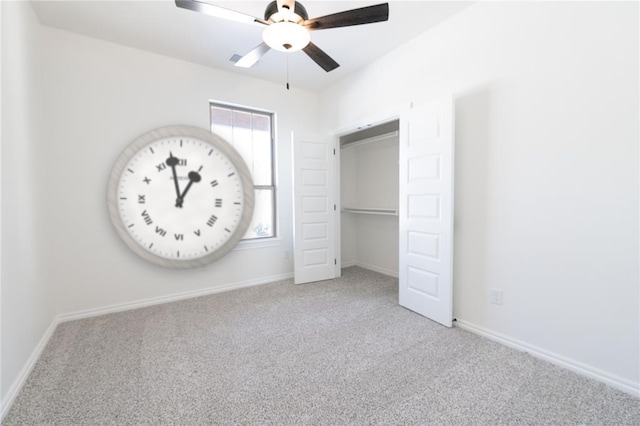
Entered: {"hour": 12, "minute": 58}
